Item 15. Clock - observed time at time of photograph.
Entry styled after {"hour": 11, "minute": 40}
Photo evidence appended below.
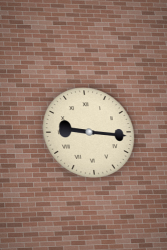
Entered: {"hour": 9, "minute": 16}
